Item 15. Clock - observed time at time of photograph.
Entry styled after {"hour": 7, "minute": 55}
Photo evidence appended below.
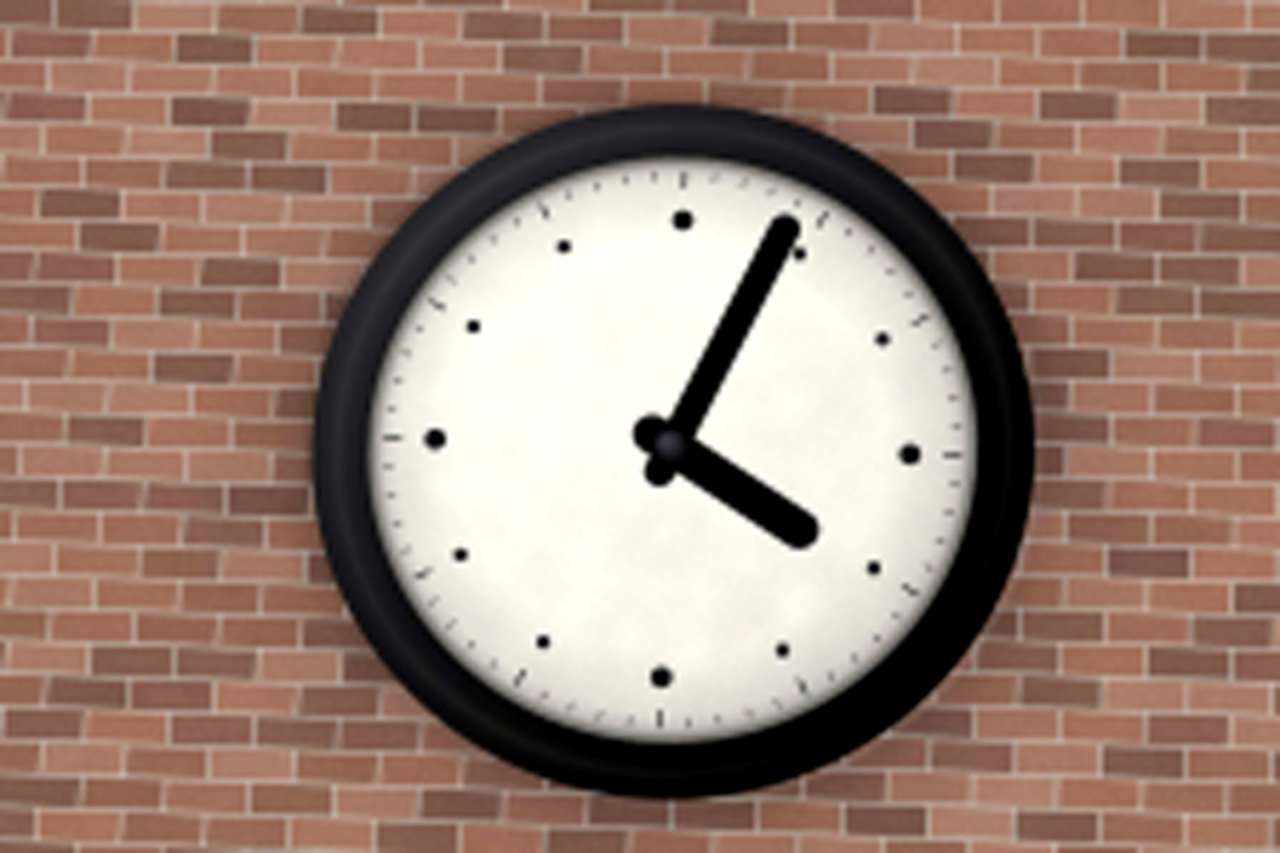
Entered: {"hour": 4, "minute": 4}
